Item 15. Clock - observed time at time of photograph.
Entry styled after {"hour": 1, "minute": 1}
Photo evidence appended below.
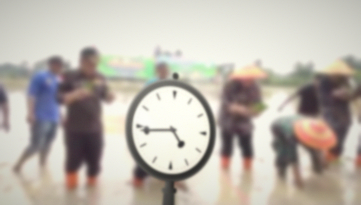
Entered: {"hour": 4, "minute": 44}
